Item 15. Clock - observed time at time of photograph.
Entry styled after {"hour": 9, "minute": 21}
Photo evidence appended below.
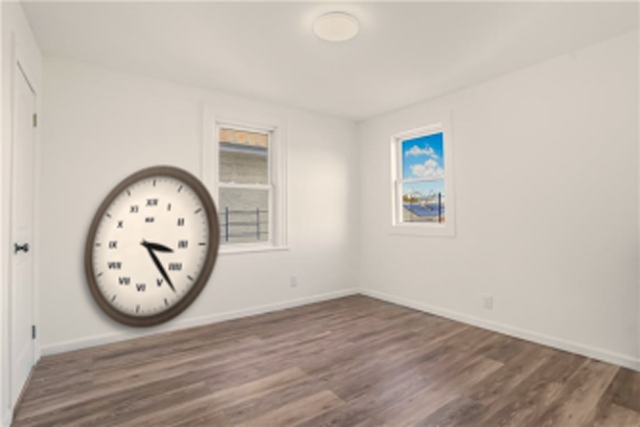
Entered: {"hour": 3, "minute": 23}
